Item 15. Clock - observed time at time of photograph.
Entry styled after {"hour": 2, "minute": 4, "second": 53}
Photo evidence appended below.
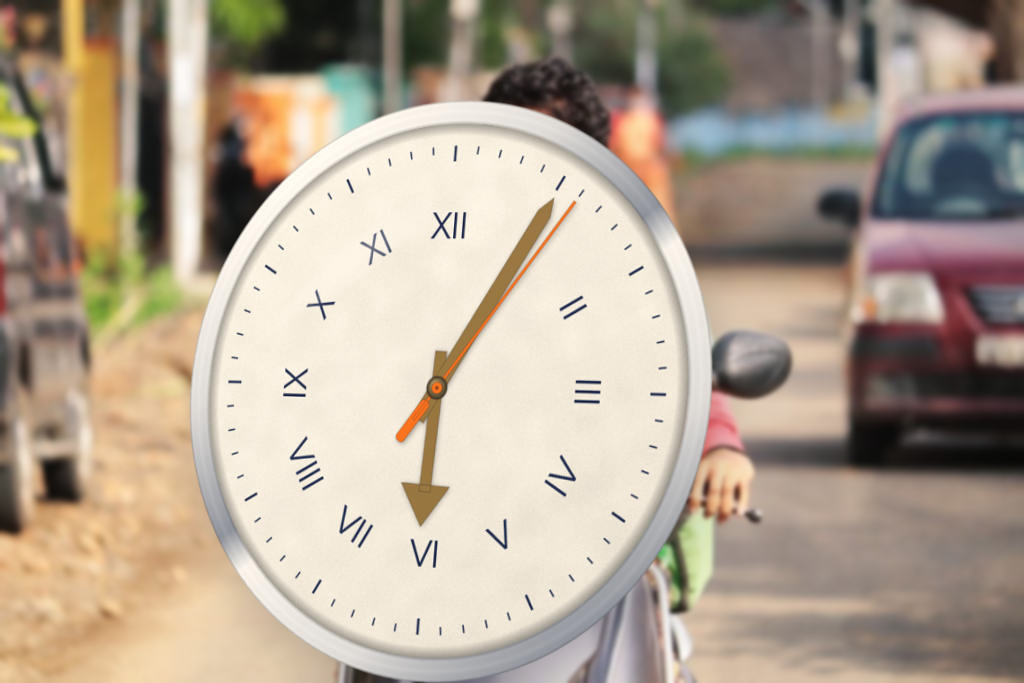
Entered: {"hour": 6, "minute": 5, "second": 6}
